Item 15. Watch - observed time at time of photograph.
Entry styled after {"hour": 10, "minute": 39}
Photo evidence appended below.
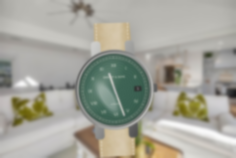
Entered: {"hour": 11, "minute": 27}
